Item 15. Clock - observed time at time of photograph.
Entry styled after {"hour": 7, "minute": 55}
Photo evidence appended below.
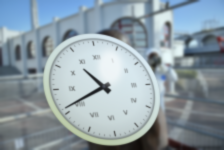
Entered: {"hour": 10, "minute": 41}
